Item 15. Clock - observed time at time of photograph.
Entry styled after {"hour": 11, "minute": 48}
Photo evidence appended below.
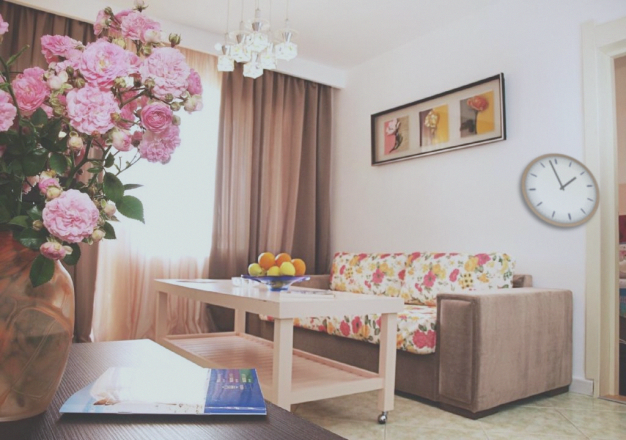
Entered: {"hour": 1, "minute": 58}
